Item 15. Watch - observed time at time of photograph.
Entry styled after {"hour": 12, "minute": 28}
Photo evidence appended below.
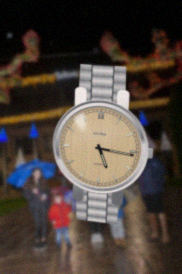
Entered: {"hour": 5, "minute": 16}
